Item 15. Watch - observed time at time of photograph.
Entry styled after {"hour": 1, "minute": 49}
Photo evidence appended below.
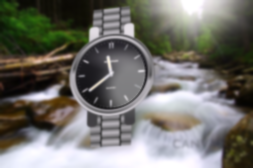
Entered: {"hour": 11, "minute": 39}
